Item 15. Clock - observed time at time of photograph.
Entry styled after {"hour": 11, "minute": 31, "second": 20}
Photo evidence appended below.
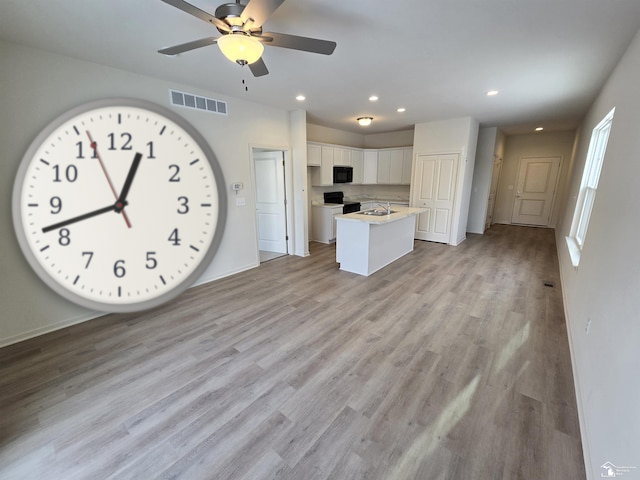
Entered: {"hour": 12, "minute": 41, "second": 56}
